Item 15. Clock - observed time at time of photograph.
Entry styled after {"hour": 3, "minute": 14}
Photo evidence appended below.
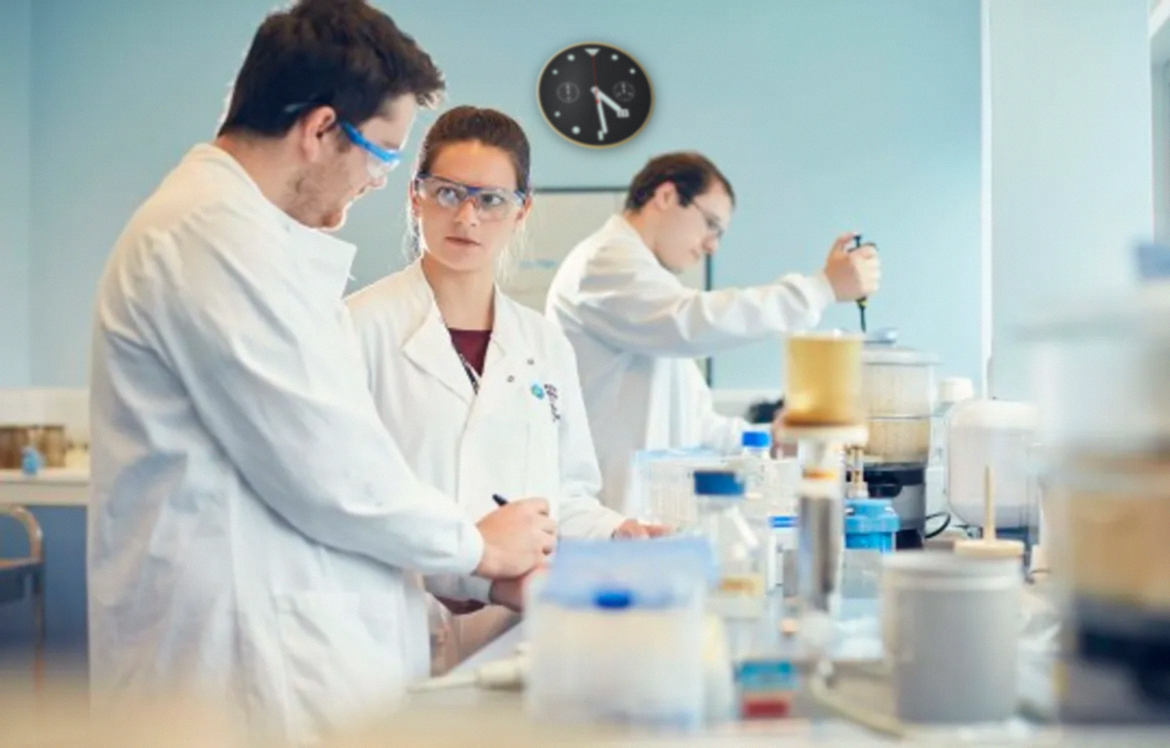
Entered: {"hour": 4, "minute": 29}
